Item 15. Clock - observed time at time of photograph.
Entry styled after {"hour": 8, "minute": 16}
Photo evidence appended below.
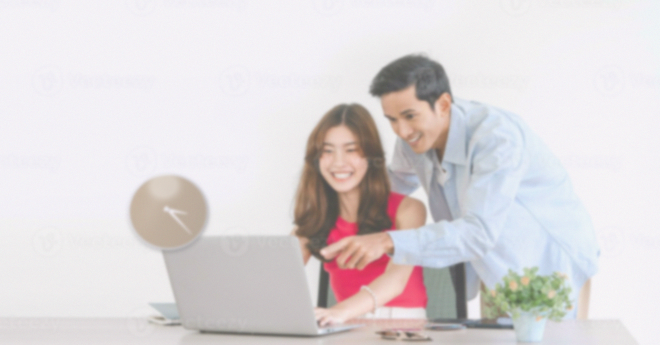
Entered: {"hour": 3, "minute": 23}
